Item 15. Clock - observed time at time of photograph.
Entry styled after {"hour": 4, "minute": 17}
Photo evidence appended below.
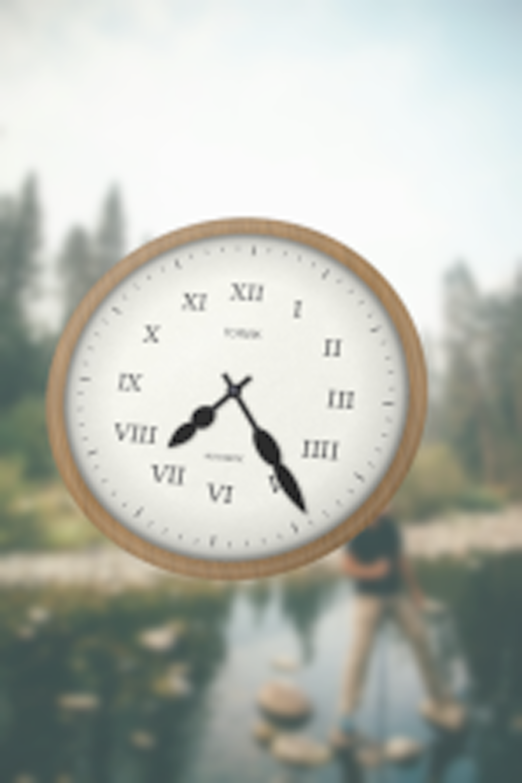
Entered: {"hour": 7, "minute": 24}
